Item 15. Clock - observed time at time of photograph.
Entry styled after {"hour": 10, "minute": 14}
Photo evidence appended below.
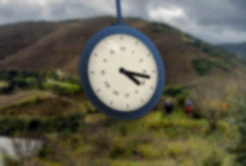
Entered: {"hour": 4, "minute": 17}
